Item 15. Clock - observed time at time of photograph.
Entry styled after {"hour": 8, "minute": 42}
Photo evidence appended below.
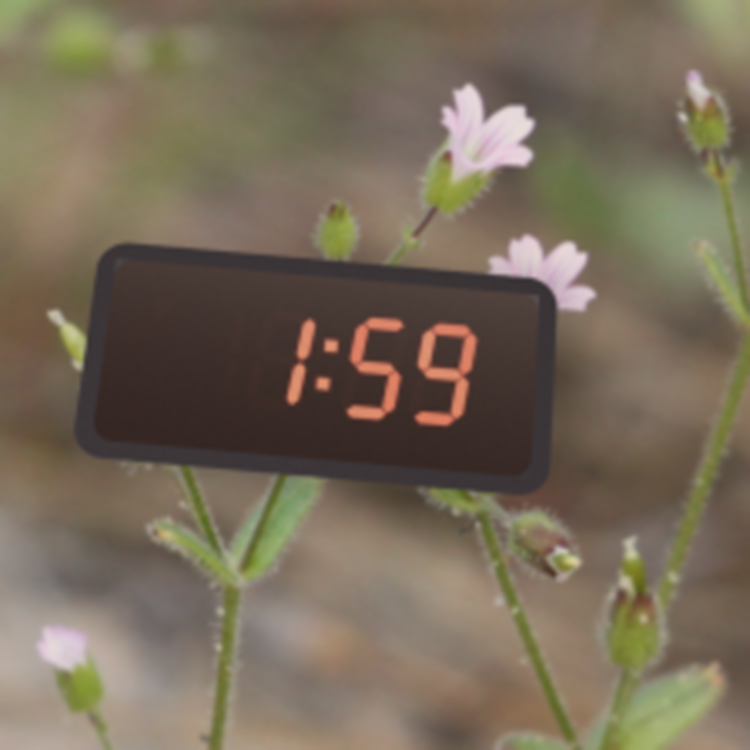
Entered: {"hour": 1, "minute": 59}
